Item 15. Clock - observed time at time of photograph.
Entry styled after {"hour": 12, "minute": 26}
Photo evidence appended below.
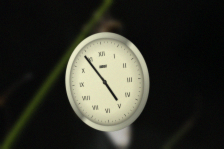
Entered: {"hour": 4, "minute": 54}
